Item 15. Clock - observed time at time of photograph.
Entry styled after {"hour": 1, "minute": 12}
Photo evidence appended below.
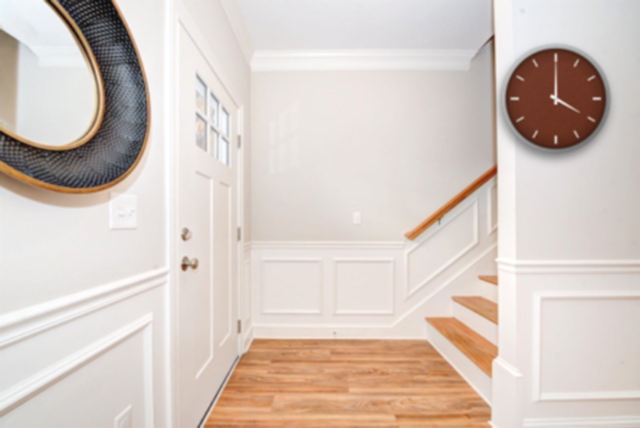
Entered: {"hour": 4, "minute": 0}
